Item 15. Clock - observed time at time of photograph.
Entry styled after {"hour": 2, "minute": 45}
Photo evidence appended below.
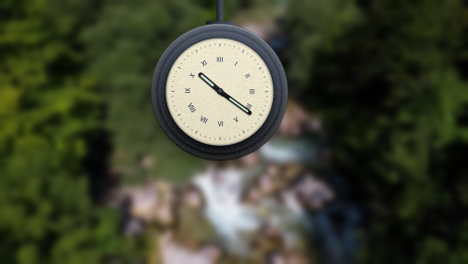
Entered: {"hour": 10, "minute": 21}
